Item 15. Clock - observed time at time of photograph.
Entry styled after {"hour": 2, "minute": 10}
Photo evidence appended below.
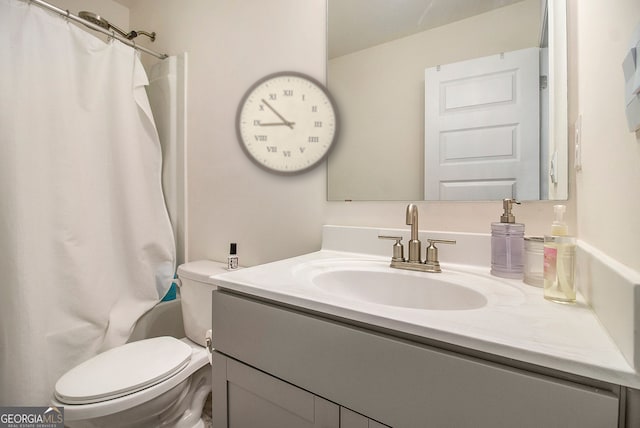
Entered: {"hour": 8, "minute": 52}
